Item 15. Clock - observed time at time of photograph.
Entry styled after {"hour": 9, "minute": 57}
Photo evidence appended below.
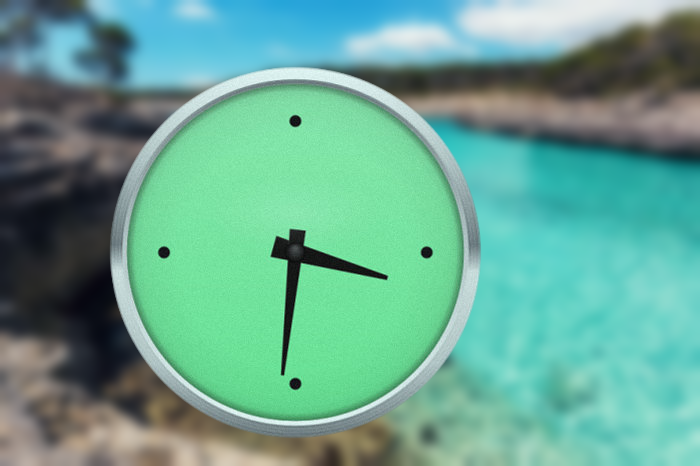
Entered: {"hour": 3, "minute": 31}
